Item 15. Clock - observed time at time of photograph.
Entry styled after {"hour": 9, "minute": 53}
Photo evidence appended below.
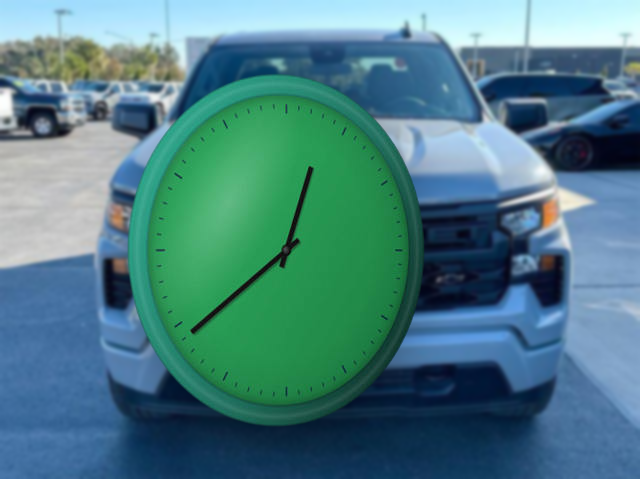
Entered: {"hour": 12, "minute": 39}
